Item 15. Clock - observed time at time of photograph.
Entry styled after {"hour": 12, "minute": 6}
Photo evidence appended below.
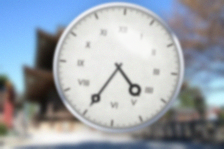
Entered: {"hour": 4, "minute": 35}
